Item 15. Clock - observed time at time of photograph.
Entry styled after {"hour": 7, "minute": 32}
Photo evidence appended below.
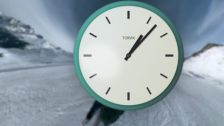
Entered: {"hour": 1, "minute": 7}
